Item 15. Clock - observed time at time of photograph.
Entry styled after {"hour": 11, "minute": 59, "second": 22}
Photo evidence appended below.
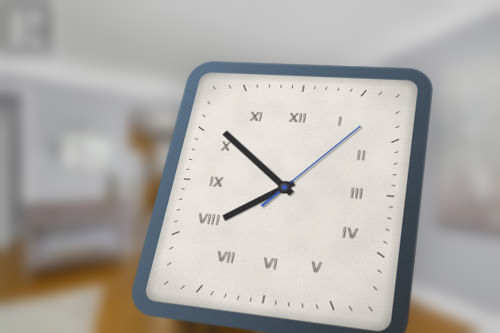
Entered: {"hour": 7, "minute": 51, "second": 7}
